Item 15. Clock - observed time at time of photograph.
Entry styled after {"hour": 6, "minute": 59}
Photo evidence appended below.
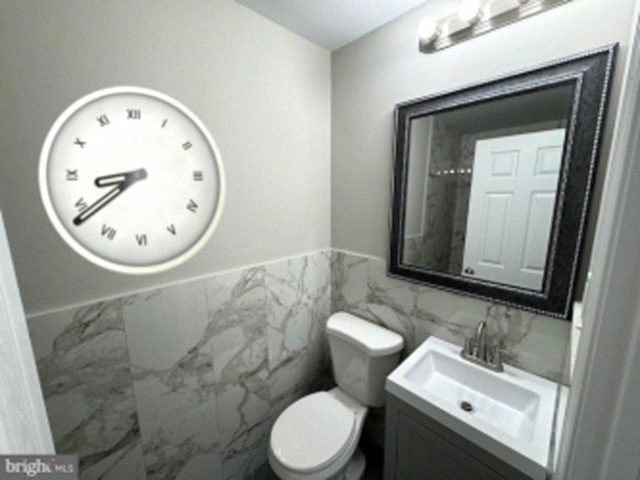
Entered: {"hour": 8, "minute": 39}
